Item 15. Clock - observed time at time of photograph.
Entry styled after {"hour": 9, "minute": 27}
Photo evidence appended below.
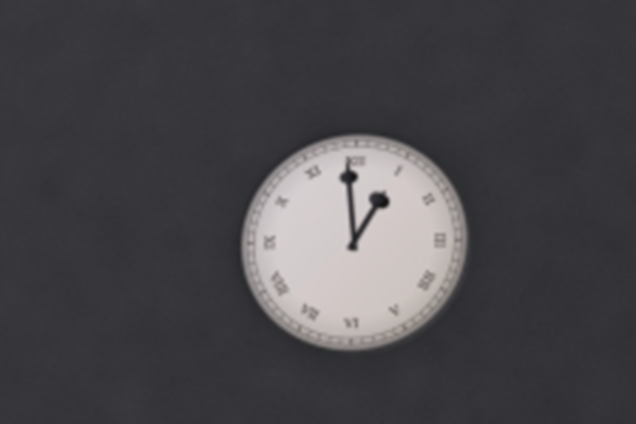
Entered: {"hour": 12, "minute": 59}
